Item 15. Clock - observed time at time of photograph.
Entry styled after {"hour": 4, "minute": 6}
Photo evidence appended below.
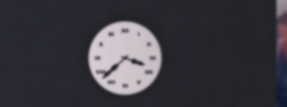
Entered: {"hour": 3, "minute": 38}
